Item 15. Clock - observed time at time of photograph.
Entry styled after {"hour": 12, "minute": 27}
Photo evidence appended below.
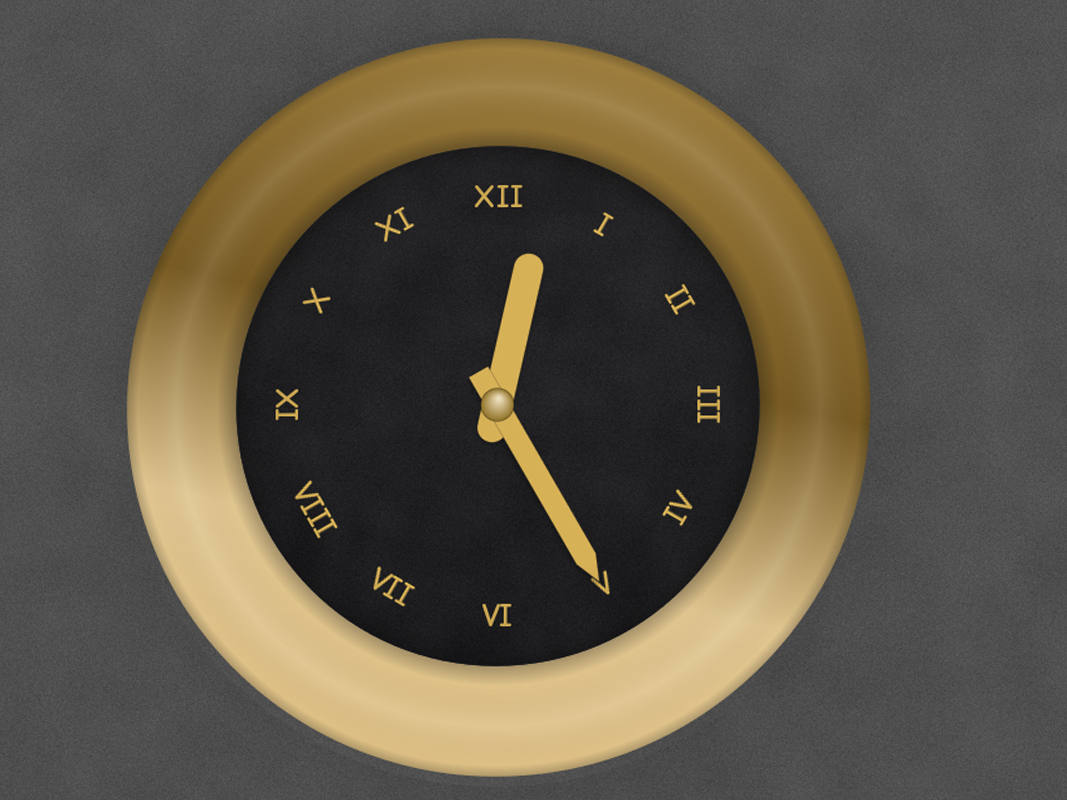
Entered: {"hour": 12, "minute": 25}
